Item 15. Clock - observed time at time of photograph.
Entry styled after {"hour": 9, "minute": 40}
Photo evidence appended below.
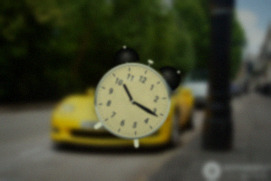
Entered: {"hour": 10, "minute": 16}
